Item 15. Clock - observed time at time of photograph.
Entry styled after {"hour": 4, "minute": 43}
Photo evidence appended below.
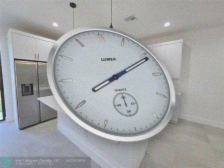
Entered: {"hour": 8, "minute": 11}
